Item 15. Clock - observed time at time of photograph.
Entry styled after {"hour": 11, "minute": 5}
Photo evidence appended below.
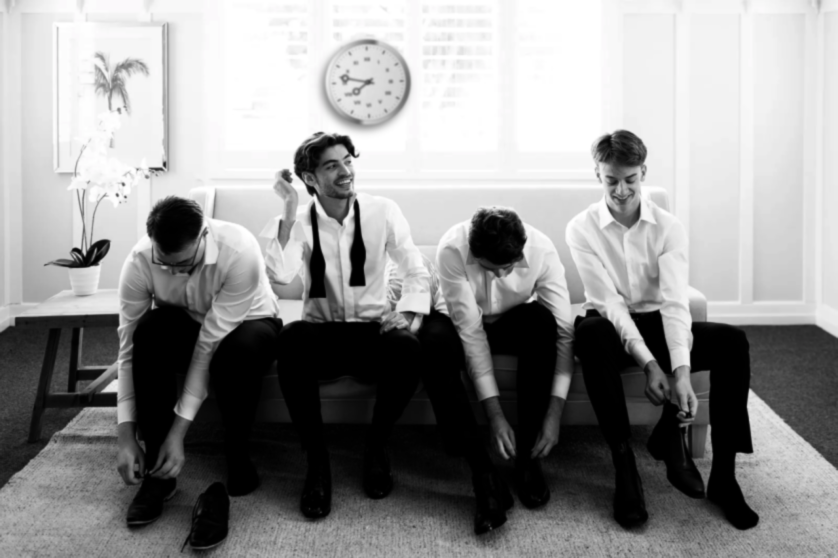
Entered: {"hour": 7, "minute": 47}
